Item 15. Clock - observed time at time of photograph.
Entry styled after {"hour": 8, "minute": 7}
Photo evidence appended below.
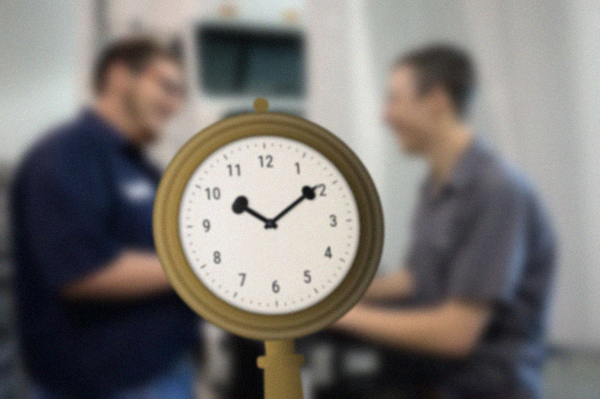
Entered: {"hour": 10, "minute": 9}
